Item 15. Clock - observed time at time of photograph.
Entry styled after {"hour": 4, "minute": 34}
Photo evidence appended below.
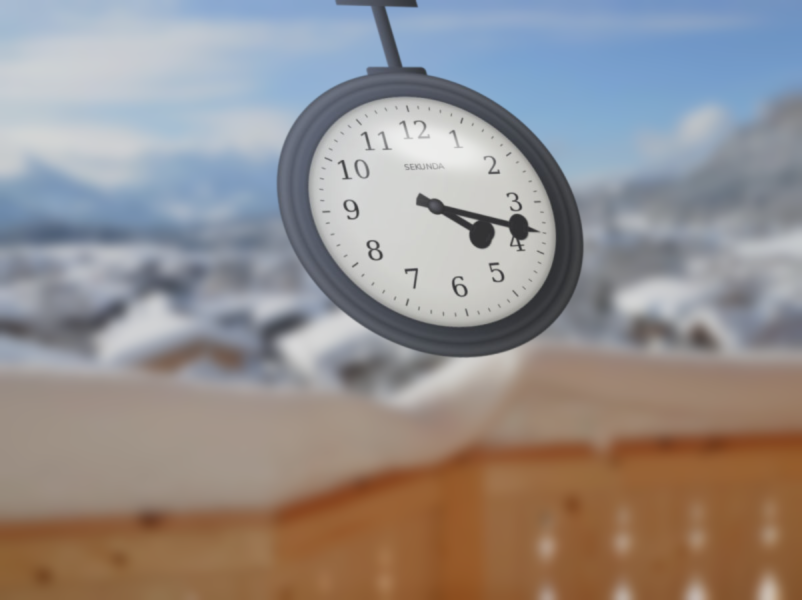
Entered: {"hour": 4, "minute": 18}
